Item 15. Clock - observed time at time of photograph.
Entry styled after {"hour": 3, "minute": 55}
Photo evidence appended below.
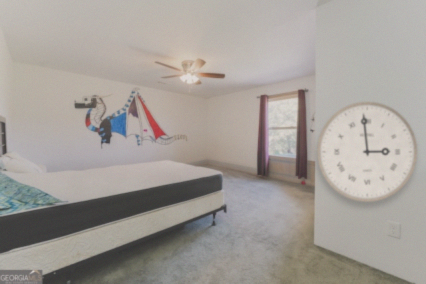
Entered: {"hour": 2, "minute": 59}
